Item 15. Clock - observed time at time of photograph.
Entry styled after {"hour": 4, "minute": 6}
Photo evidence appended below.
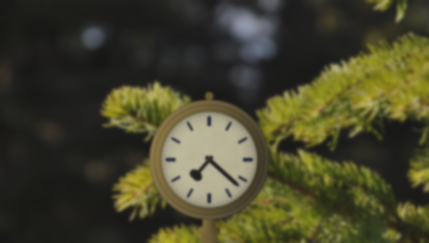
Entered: {"hour": 7, "minute": 22}
